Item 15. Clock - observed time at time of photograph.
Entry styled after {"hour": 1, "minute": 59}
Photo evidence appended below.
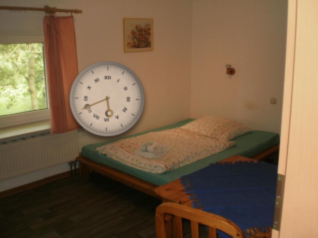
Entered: {"hour": 5, "minute": 41}
